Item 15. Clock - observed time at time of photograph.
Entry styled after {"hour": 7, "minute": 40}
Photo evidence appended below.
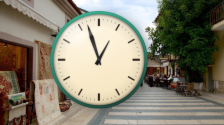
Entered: {"hour": 12, "minute": 57}
